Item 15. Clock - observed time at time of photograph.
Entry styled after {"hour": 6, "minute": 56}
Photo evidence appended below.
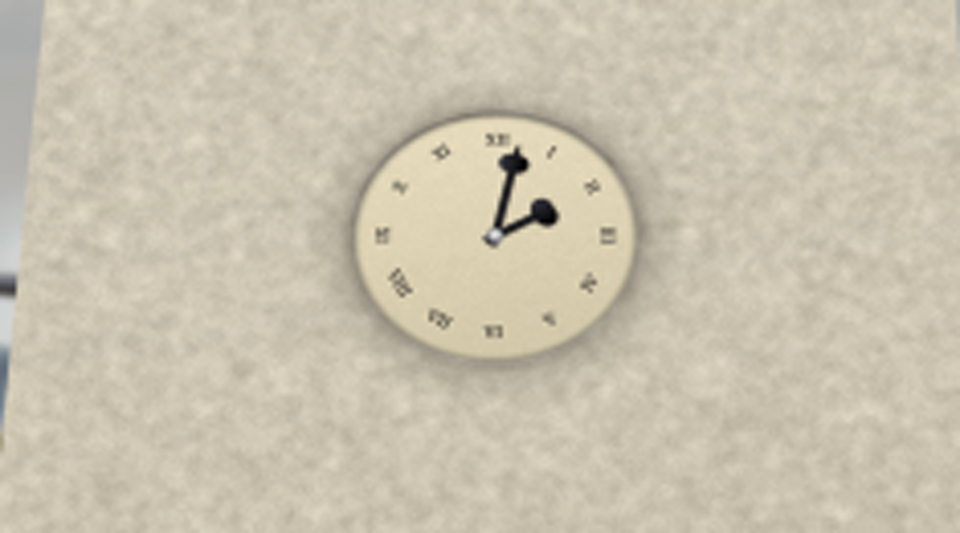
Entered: {"hour": 2, "minute": 2}
